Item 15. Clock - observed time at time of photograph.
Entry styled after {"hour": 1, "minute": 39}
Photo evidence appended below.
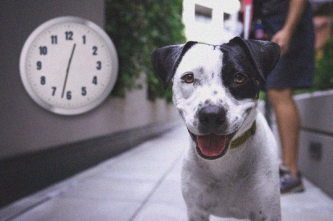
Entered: {"hour": 12, "minute": 32}
